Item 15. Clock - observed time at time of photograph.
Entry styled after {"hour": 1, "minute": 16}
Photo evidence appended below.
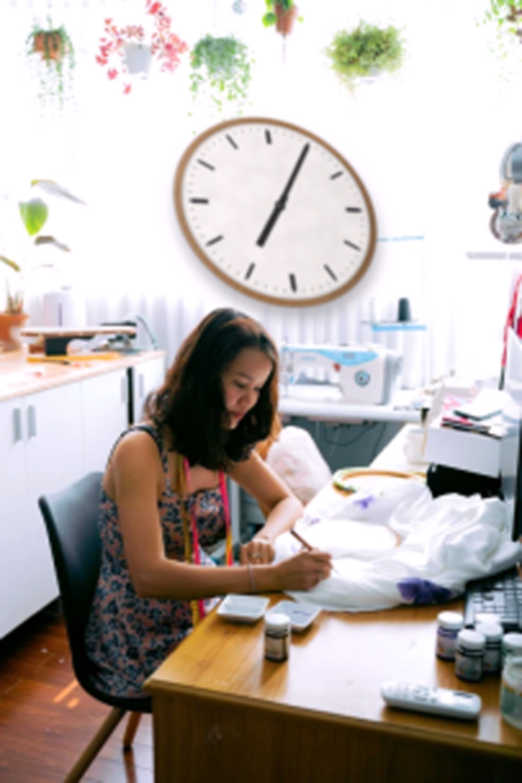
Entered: {"hour": 7, "minute": 5}
